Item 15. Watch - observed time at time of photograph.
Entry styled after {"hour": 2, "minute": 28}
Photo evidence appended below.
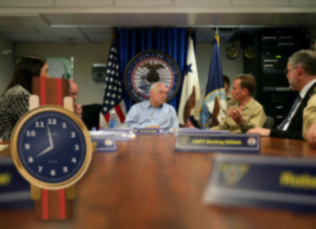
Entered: {"hour": 7, "minute": 58}
